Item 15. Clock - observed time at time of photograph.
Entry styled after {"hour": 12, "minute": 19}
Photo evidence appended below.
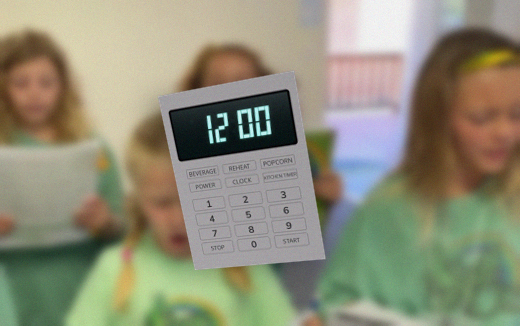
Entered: {"hour": 12, "minute": 0}
